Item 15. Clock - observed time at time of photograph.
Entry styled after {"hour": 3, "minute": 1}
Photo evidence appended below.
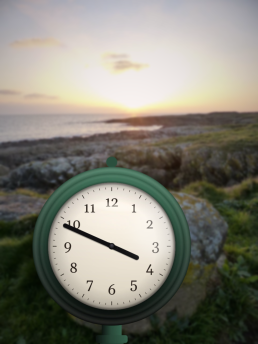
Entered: {"hour": 3, "minute": 49}
